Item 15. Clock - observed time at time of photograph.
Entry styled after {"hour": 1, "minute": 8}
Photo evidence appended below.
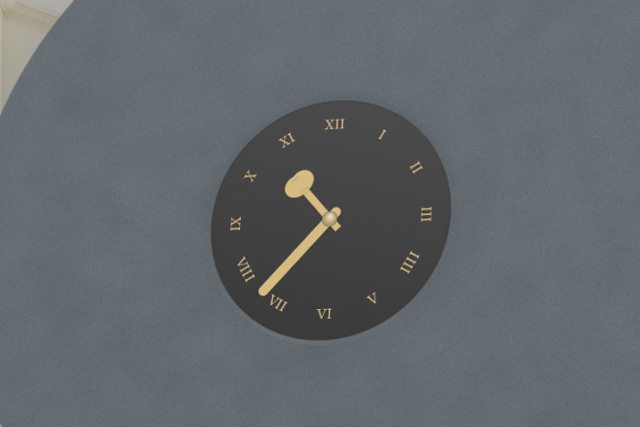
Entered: {"hour": 10, "minute": 37}
